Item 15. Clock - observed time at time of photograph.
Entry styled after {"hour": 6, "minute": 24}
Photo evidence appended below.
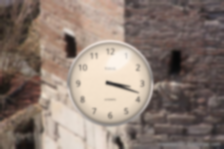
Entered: {"hour": 3, "minute": 18}
